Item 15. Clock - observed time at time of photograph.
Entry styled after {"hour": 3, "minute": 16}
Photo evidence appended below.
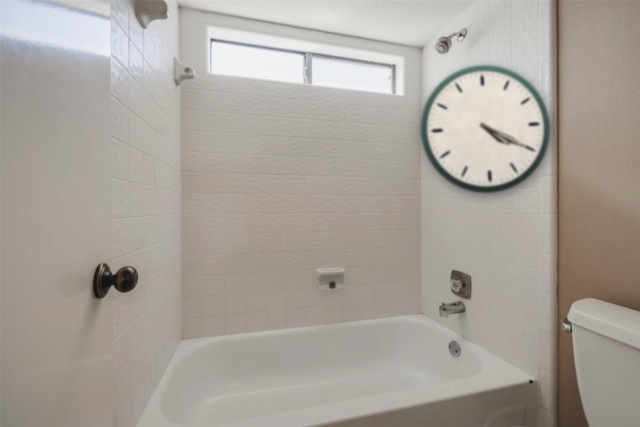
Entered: {"hour": 4, "minute": 20}
